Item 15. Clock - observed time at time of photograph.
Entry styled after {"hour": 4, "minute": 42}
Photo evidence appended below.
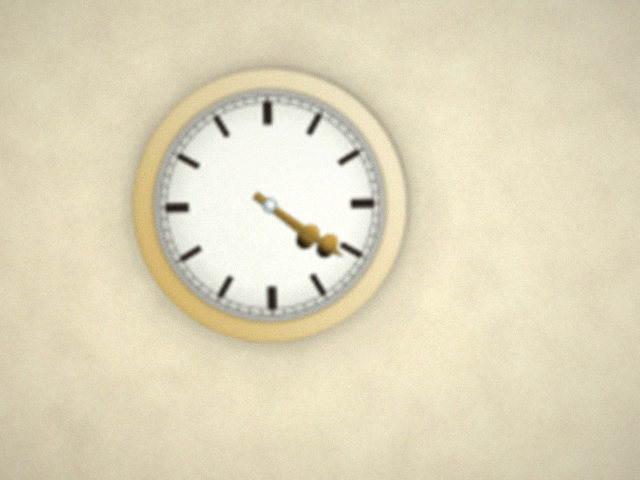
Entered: {"hour": 4, "minute": 21}
